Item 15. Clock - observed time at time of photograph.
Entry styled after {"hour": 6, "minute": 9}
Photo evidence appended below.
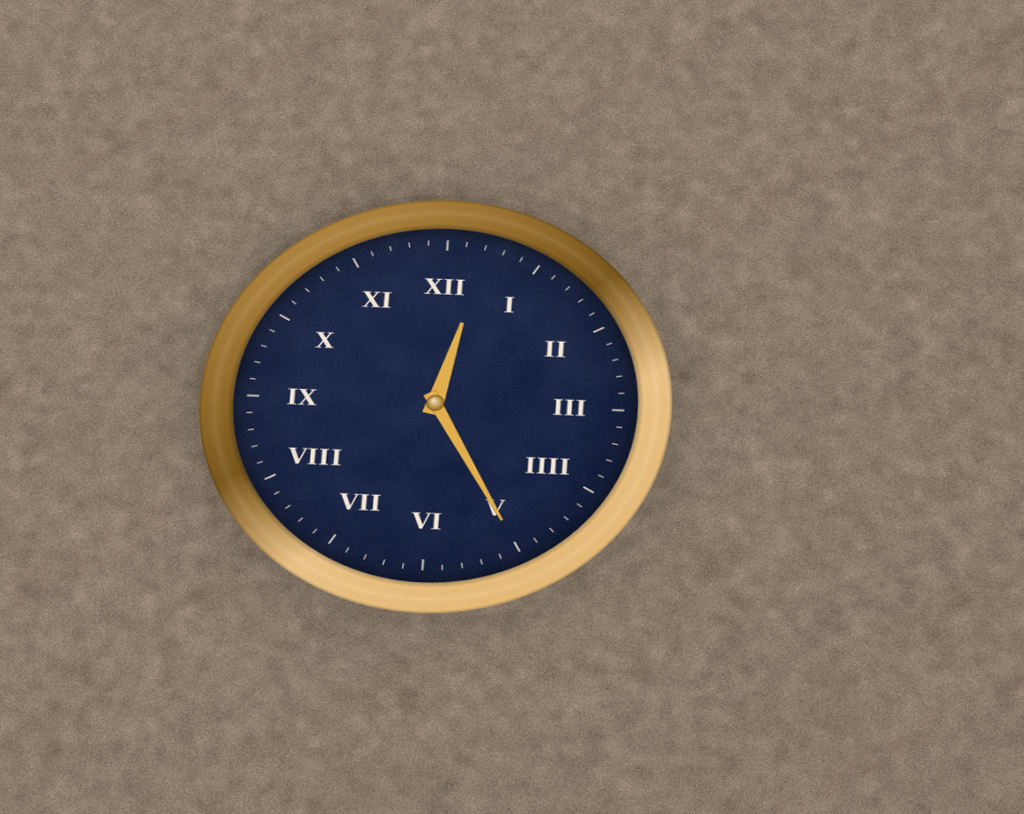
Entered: {"hour": 12, "minute": 25}
